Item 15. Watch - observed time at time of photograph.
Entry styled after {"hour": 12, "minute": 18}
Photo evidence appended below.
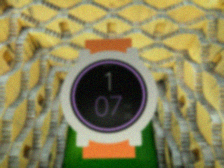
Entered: {"hour": 1, "minute": 7}
